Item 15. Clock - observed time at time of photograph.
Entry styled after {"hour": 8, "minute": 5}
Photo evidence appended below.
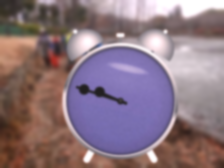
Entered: {"hour": 9, "minute": 48}
